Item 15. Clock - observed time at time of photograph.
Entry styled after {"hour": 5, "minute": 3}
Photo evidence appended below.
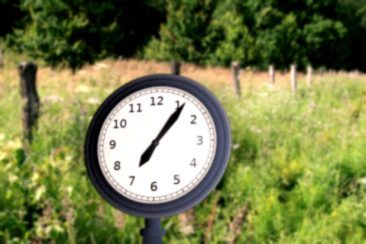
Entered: {"hour": 7, "minute": 6}
